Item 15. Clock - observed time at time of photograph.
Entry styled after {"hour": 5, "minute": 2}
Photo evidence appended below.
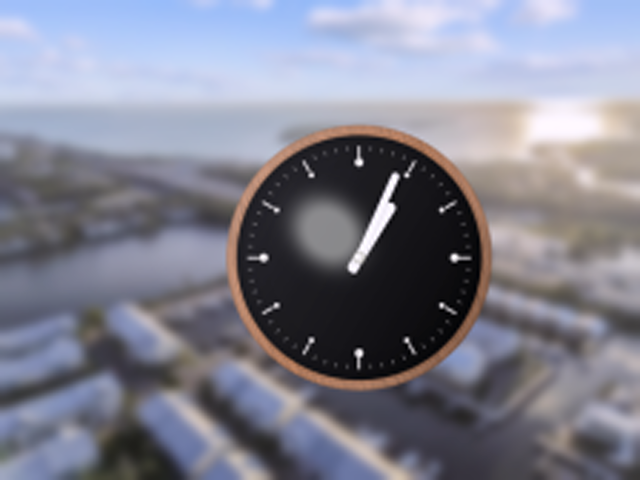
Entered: {"hour": 1, "minute": 4}
